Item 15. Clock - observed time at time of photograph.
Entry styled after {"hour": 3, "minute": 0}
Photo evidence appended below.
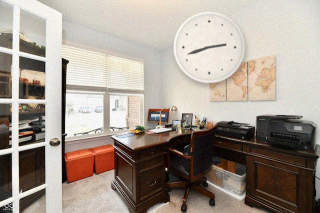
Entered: {"hour": 2, "minute": 42}
